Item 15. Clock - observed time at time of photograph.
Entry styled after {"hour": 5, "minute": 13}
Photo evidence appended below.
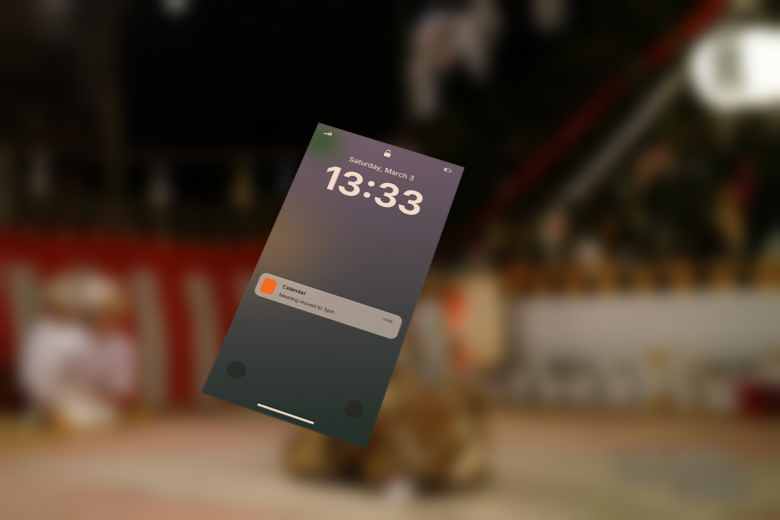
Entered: {"hour": 13, "minute": 33}
